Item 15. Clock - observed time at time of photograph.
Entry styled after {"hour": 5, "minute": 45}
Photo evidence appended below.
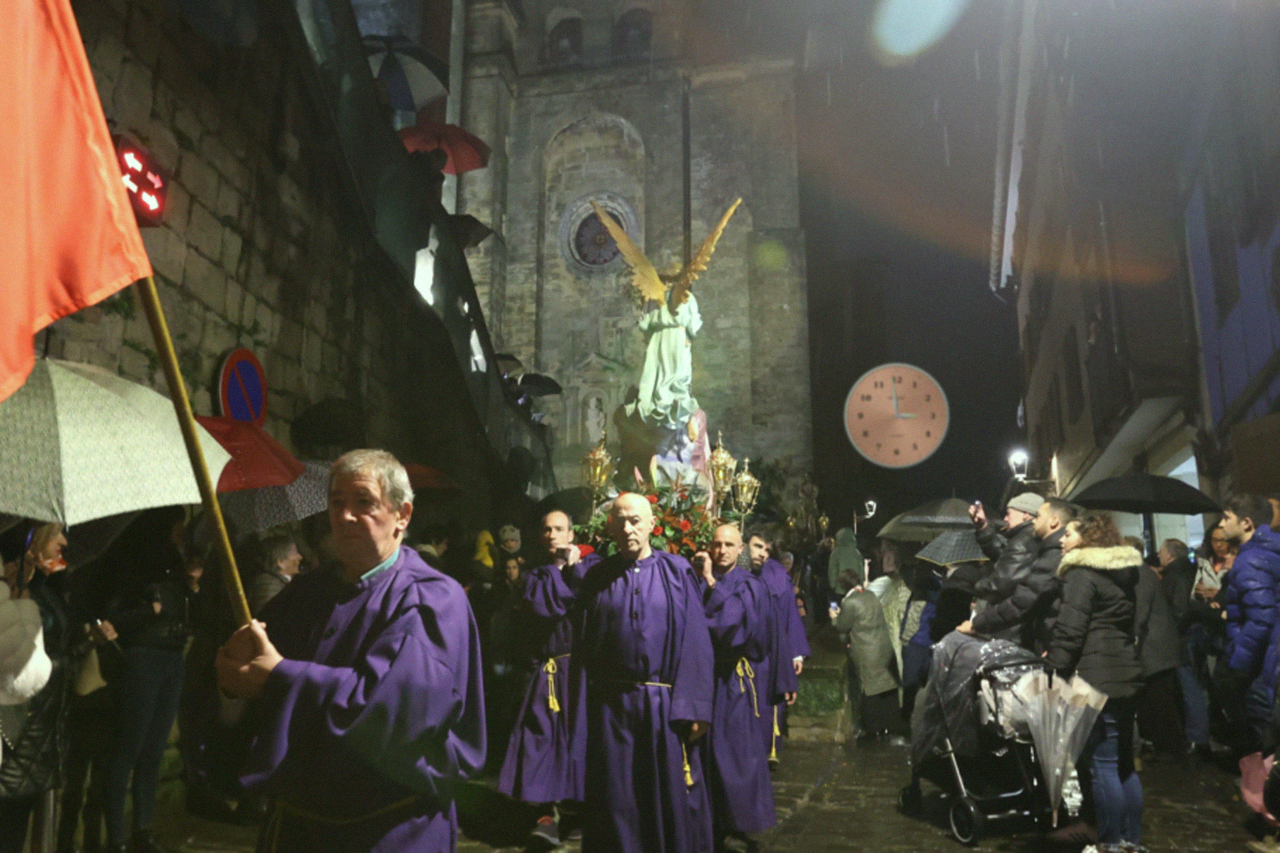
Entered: {"hour": 2, "minute": 59}
